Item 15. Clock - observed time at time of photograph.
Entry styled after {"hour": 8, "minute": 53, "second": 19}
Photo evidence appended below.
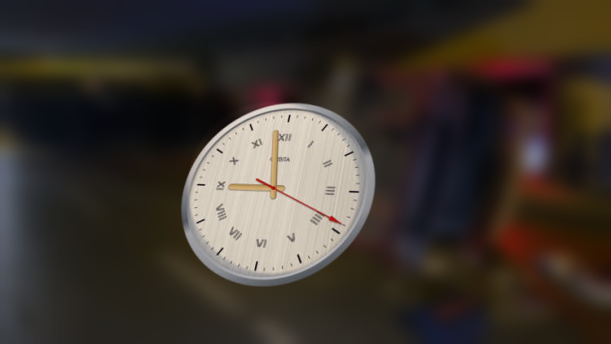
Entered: {"hour": 8, "minute": 58, "second": 19}
